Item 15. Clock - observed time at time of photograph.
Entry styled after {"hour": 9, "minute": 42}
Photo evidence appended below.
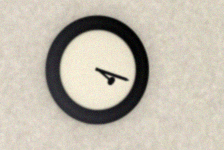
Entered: {"hour": 4, "minute": 18}
